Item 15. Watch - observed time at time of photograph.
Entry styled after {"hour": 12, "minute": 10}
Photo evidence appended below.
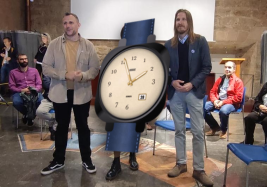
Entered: {"hour": 1, "minute": 56}
